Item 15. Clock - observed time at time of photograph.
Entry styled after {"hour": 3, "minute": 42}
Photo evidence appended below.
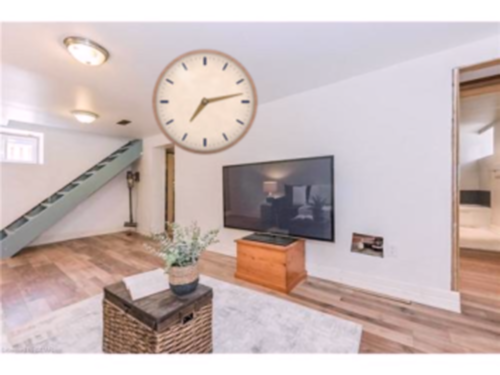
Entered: {"hour": 7, "minute": 13}
